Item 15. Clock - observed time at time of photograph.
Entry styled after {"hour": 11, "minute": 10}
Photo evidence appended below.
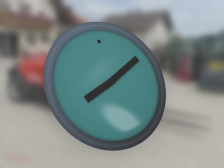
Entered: {"hour": 8, "minute": 10}
